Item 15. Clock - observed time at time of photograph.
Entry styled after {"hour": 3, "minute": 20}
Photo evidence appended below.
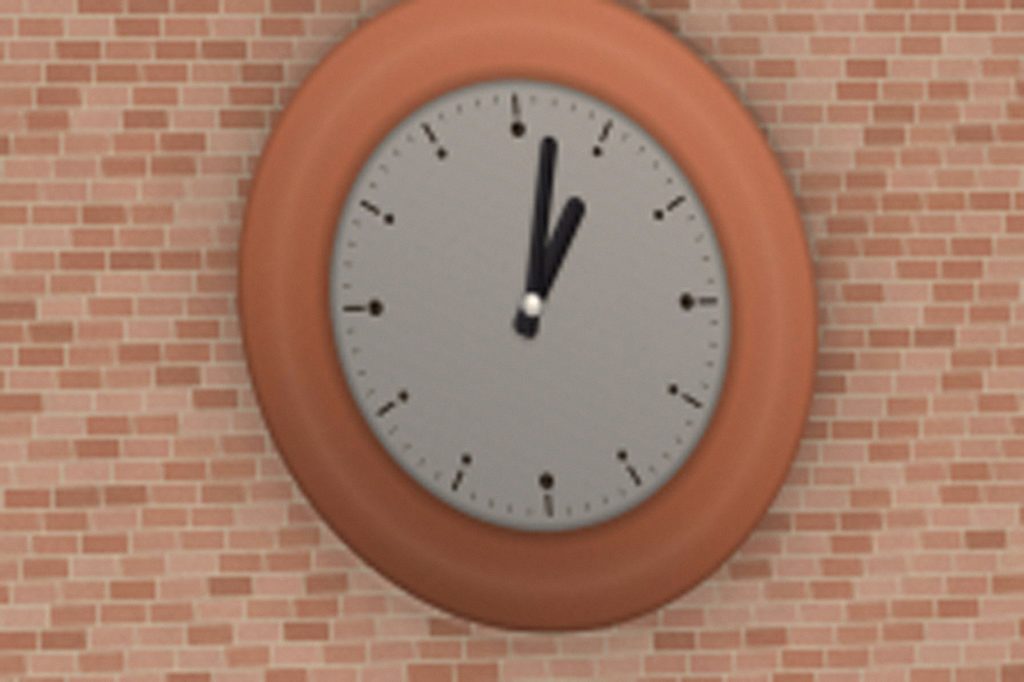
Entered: {"hour": 1, "minute": 2}
